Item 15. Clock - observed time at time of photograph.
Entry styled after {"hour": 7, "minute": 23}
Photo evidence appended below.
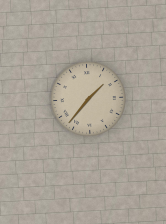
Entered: {"hour": 1, "minute": 37}
